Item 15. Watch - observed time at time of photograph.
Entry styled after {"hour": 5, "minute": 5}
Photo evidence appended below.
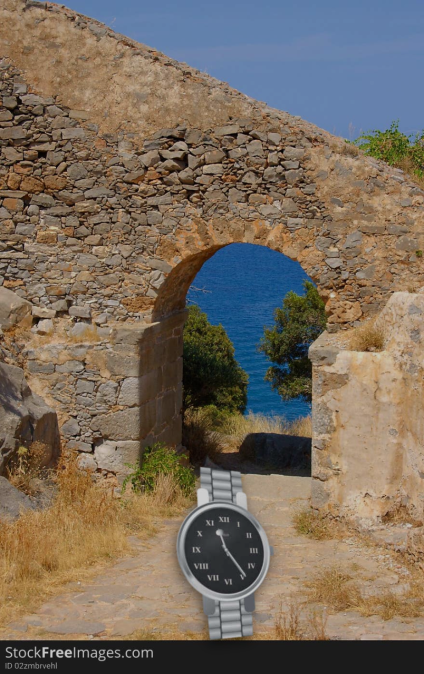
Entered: {"hour": 11, "minute": 24}
